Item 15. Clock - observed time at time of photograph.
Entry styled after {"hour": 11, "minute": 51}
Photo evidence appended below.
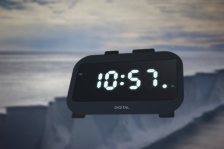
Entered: {"hour": 10, "minute": 57}
